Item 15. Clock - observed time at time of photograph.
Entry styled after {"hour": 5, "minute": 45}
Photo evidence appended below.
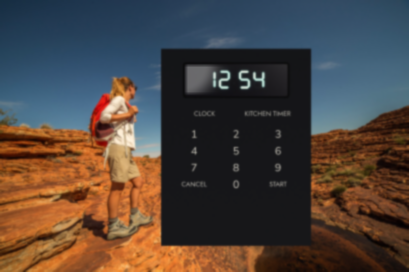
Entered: {"hour": 12, "minute": 54}
